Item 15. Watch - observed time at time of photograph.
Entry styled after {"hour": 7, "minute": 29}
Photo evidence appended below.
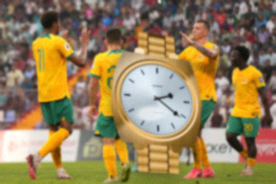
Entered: {"hour": 2, "minute": 21}
